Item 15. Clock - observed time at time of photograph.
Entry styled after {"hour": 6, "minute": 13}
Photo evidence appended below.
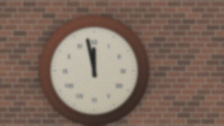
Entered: {"hour": 11, "minute": 58}
